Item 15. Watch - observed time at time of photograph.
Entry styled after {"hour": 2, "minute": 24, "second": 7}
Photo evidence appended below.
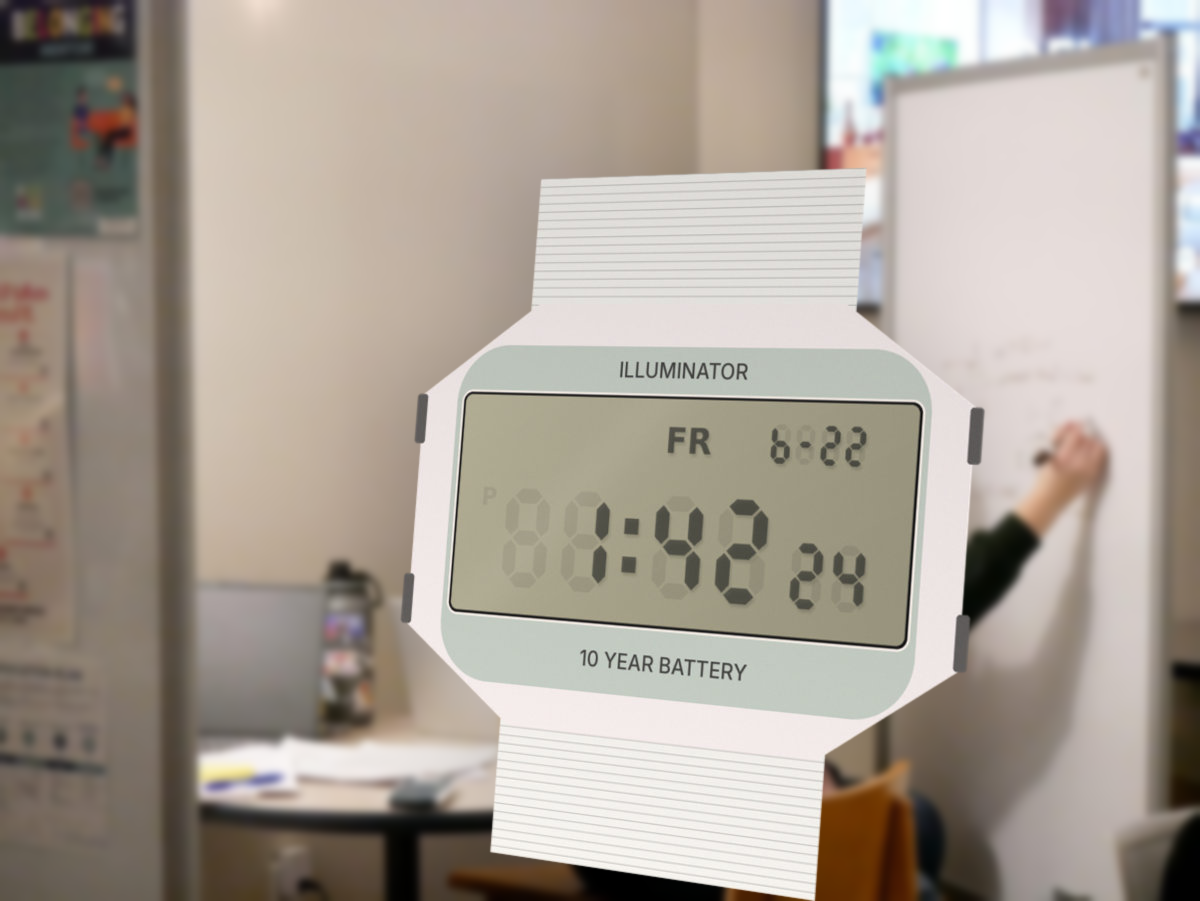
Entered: {"hour": 1, "minute": 42, "second": 24}
